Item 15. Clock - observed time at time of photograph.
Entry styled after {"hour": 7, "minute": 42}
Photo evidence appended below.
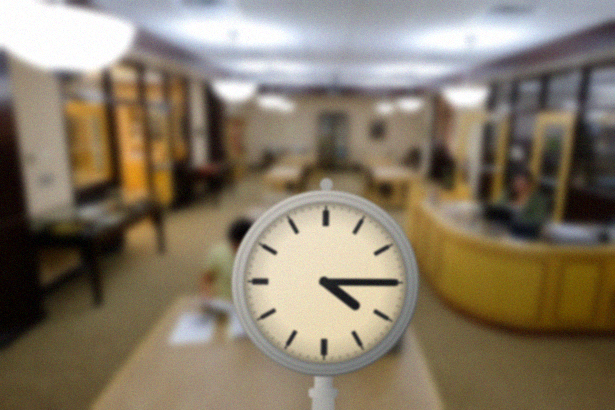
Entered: {"hour": 4, "minute": 15}
